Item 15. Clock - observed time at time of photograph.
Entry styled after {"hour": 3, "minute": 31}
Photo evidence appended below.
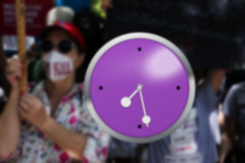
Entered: {"hour": 7, "minute": 28}
